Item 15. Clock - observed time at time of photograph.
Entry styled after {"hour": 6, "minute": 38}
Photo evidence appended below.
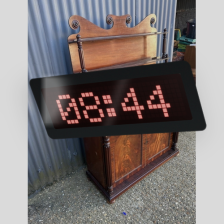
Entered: {"hour": 8, "minute": 44}
